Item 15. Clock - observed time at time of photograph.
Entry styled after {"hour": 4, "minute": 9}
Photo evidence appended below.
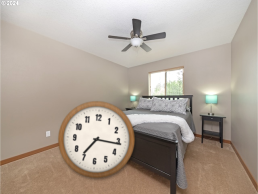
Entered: {"hour": 7, "minute": 16}
